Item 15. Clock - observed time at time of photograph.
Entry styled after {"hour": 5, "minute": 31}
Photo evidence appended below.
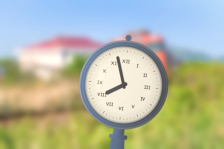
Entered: {"hour": 7, "minute": 57}
